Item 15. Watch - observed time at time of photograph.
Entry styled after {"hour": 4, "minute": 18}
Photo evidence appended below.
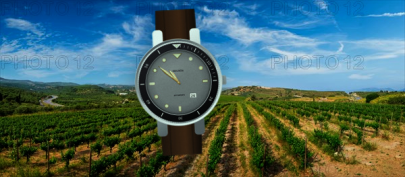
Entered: {"hour": 10, "minute": 52}
